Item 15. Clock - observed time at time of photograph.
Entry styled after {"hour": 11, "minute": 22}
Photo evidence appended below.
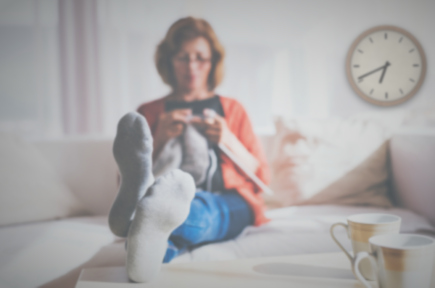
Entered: {"hour": 6, "minute": 41}
